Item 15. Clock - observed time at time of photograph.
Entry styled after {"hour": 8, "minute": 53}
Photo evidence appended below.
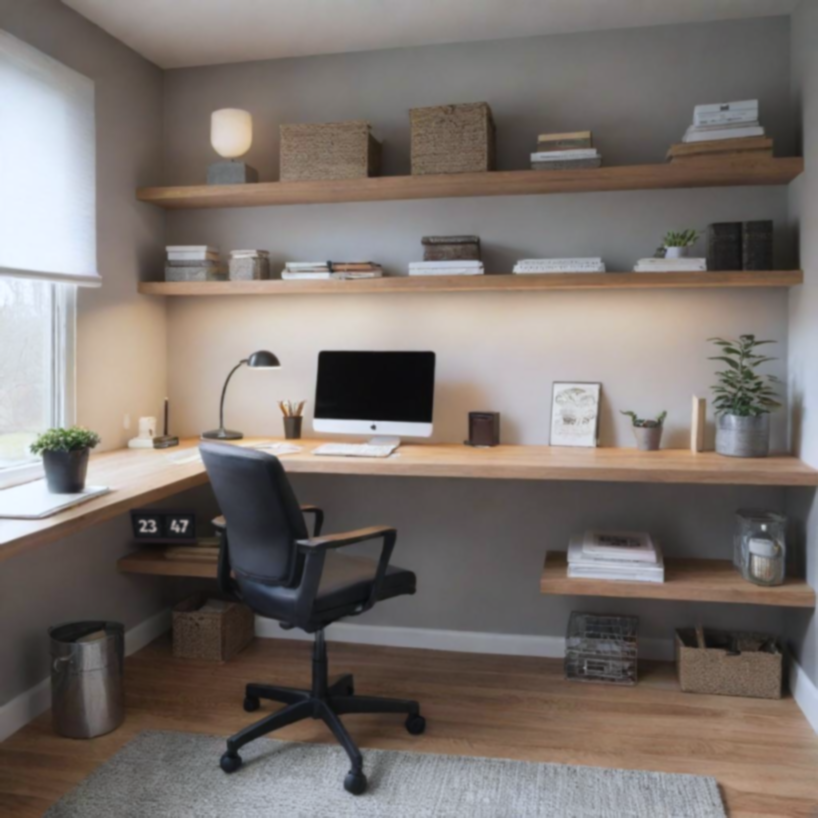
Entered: {"hour": 23, "minute": 47}
